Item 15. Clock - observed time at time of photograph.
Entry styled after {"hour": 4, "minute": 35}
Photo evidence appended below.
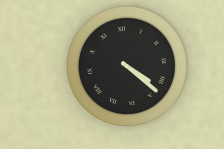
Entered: {"hour": 4, "minute": 23}
